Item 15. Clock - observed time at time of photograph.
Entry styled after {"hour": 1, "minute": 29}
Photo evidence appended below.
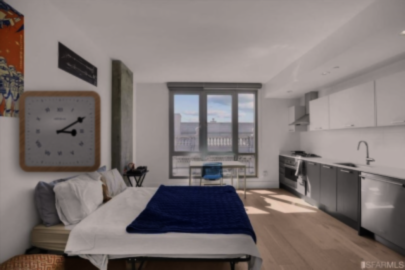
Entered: {"hour": 3, "minute": 10}
